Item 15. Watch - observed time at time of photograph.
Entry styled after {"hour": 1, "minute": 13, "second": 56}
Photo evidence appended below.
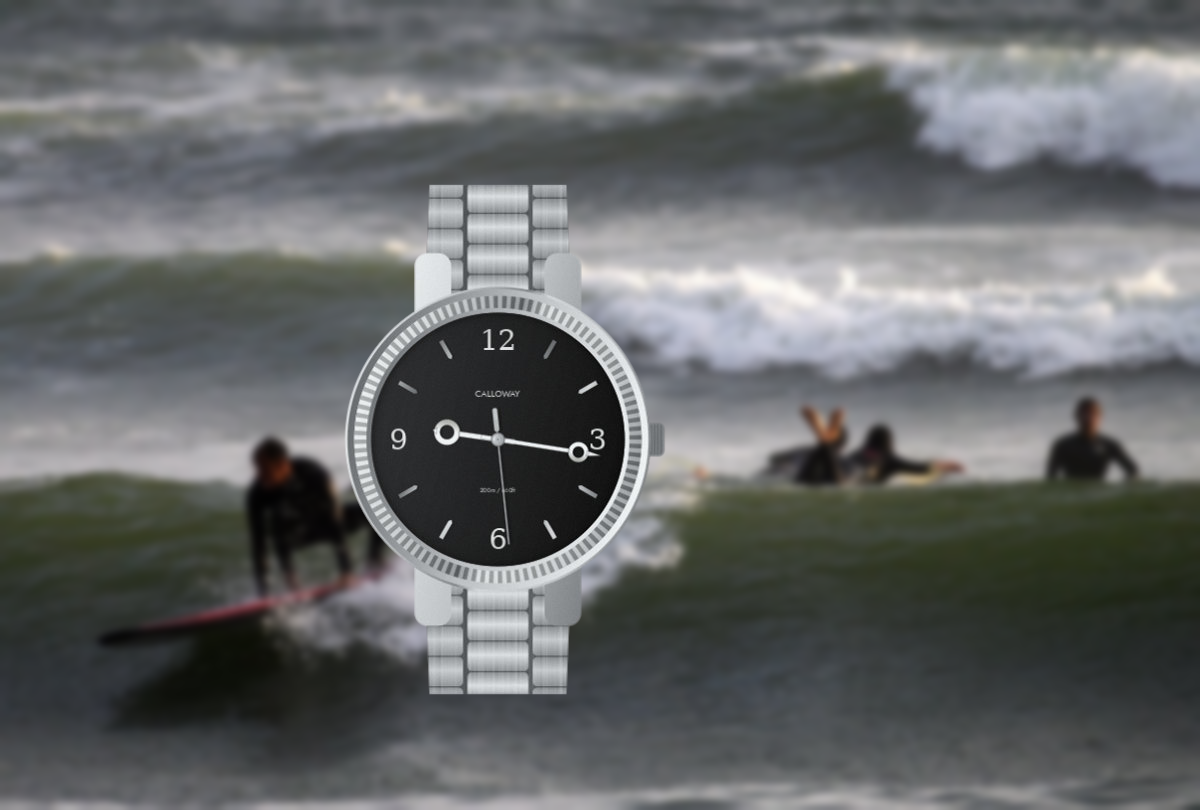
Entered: {"hour": 9, "minute": 16, "second": 29}
